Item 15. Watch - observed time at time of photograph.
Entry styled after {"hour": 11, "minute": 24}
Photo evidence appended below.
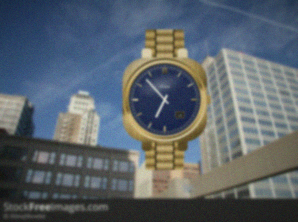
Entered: {"hour": 6, "minute": 53}
